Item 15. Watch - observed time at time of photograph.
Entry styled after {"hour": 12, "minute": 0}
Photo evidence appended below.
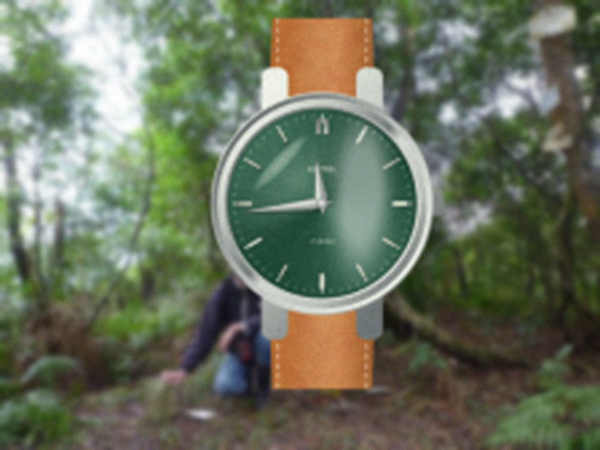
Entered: {"hour": 11, "minute": 44}
